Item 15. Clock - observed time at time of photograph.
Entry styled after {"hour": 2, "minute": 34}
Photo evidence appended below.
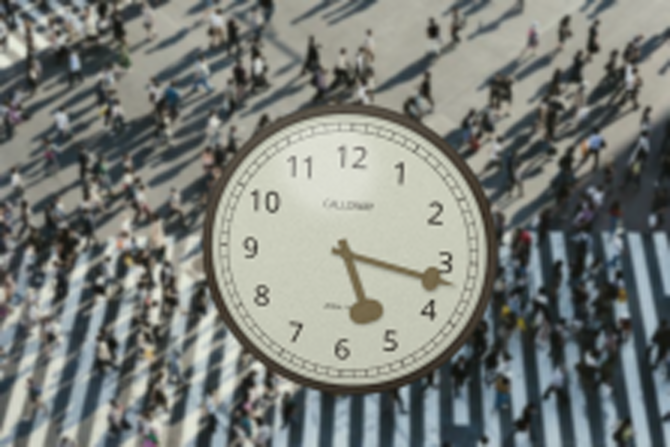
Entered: {"hour": 5, "minute": 17}
